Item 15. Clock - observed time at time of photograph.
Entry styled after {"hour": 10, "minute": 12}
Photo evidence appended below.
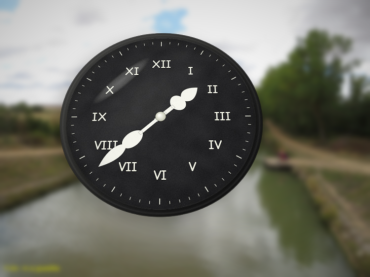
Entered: {"hour": 1, "minute": 38}
